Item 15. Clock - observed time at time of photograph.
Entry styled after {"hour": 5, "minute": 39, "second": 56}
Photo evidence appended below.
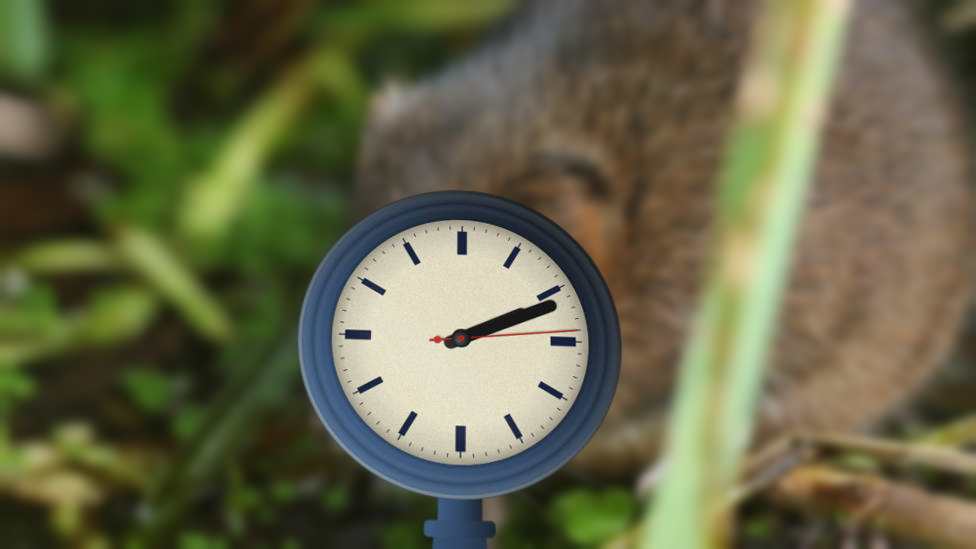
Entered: {"hour": 2, "minute": 11, "second": 14}
